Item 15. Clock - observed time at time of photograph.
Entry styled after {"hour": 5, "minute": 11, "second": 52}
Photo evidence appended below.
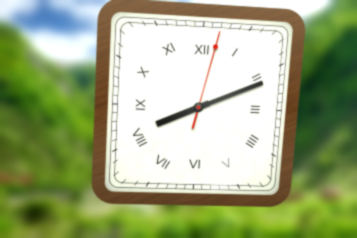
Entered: {"hour": 8, "minute": 11, "second": 2}
